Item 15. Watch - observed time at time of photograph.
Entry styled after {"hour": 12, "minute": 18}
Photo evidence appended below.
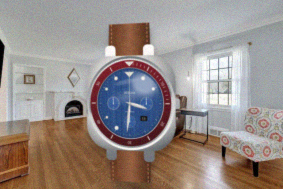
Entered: {"hour": 3, "minute": 31}
